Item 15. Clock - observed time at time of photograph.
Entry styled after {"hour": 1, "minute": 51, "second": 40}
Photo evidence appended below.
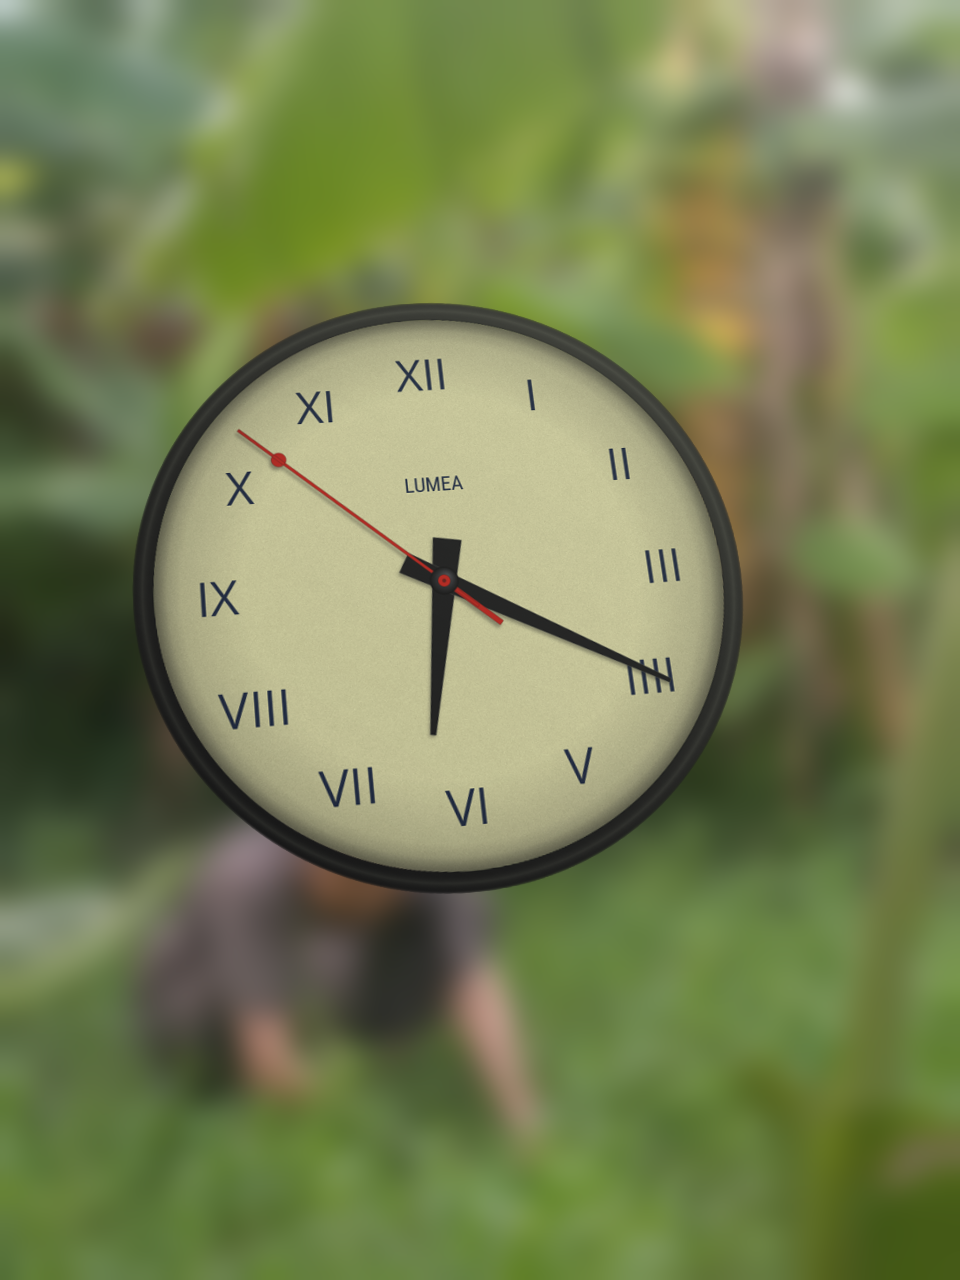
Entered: {"hour": 6, "minute": 19, "second": 52}
